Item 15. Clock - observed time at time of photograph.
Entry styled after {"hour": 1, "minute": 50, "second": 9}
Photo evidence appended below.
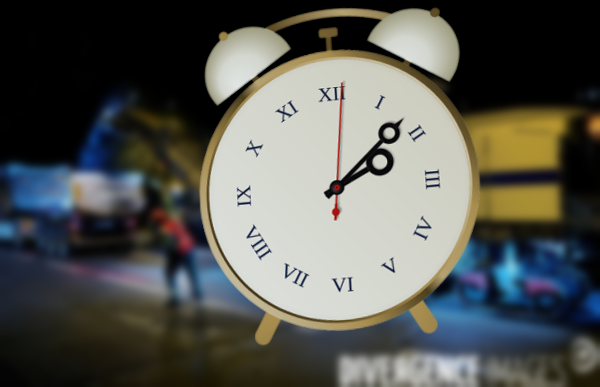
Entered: {"hour": 2, "minute": 8, "second": 1}
